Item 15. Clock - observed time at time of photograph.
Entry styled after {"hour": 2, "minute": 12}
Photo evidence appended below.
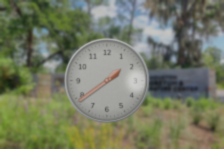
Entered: {"hour": 1, "minute": 39}
